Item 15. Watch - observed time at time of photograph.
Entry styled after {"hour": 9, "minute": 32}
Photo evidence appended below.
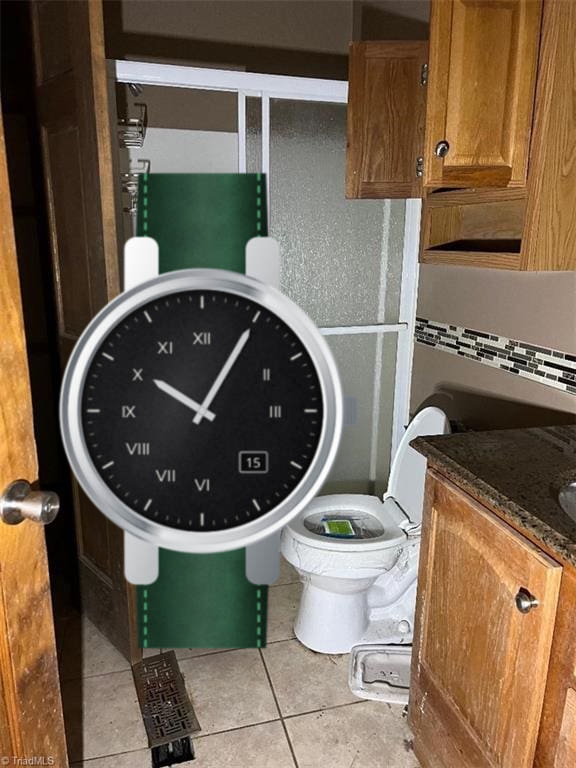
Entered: {"hour": 10, "minute": 5}
